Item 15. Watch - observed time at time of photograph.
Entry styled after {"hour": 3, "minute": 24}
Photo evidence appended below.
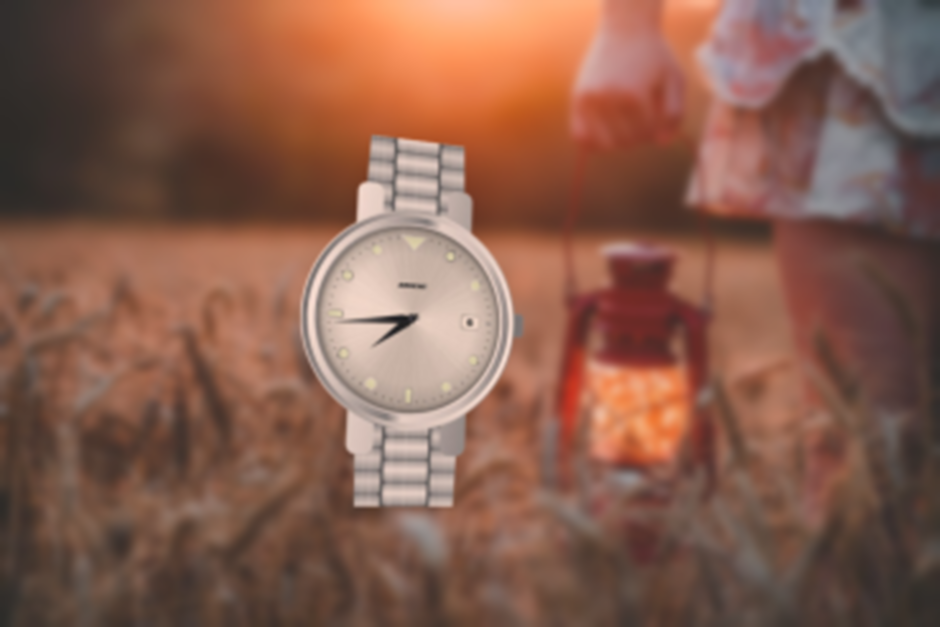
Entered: {"hour": 7, "minute": 44}
